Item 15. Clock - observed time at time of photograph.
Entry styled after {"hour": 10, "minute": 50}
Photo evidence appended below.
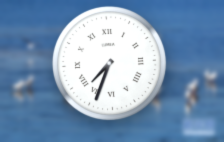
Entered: {"hour": 7, "minute": 34}
